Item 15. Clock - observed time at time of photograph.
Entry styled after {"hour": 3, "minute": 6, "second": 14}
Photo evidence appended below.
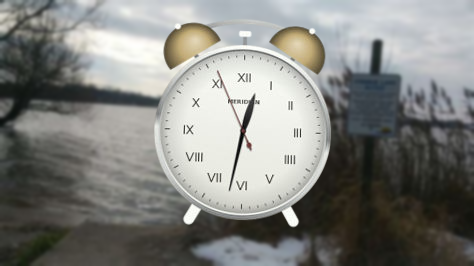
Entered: {"hour": 12, "minute": 31, "second": 56}
